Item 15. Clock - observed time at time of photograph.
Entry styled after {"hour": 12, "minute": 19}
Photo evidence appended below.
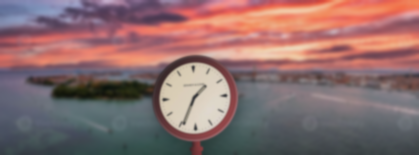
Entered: {"hour": 1, "minute": 34}
